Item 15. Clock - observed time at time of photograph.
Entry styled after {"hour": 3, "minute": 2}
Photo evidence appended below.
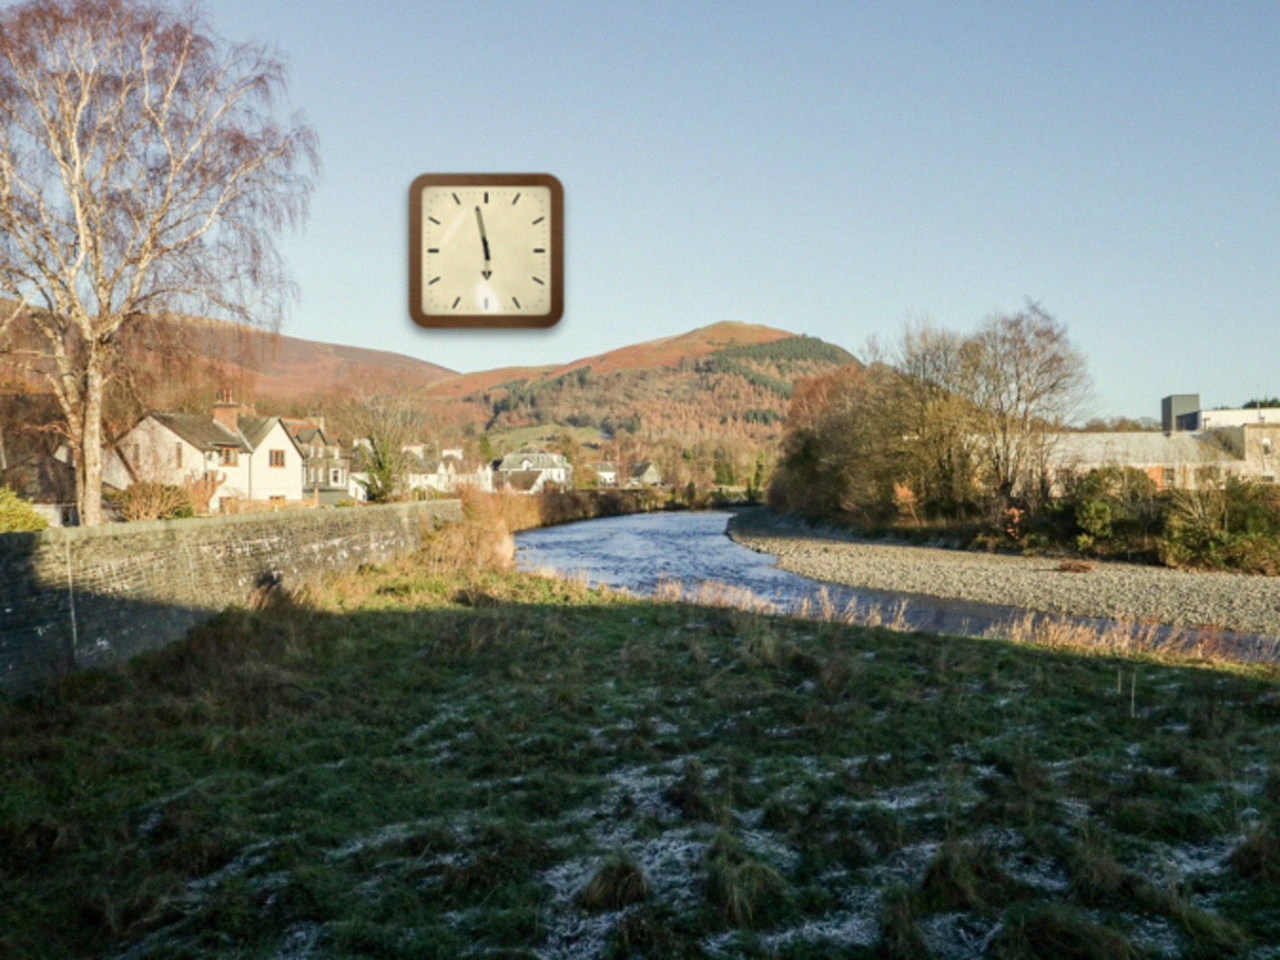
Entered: {"hour": 5, "minute": 58}
